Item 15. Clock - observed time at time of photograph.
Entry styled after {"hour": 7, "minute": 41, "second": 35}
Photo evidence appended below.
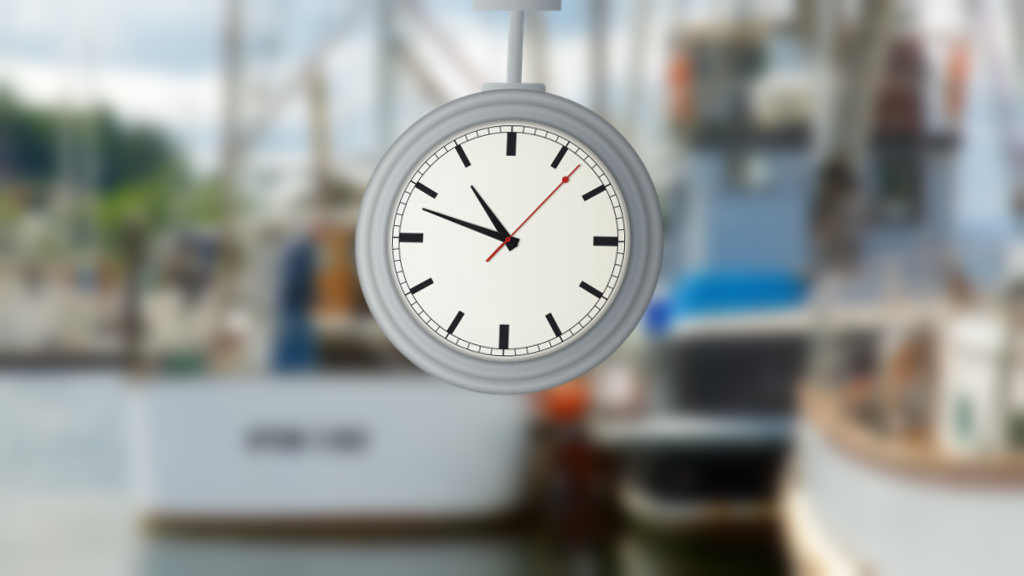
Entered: {"hour": 10, "minute": 48, "second": 7}
